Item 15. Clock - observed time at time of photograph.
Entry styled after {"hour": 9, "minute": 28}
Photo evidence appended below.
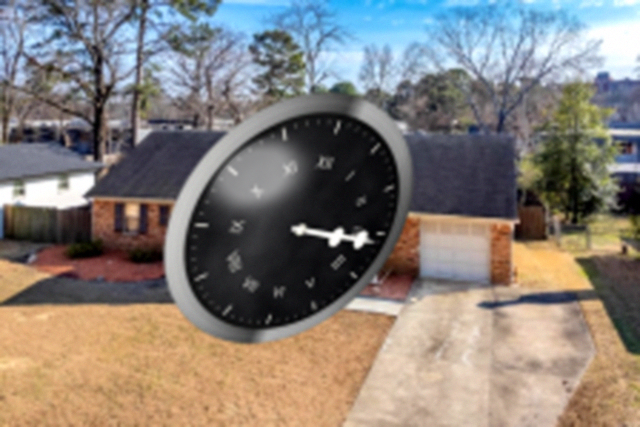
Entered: {"hour": 3, "minute": 16}
